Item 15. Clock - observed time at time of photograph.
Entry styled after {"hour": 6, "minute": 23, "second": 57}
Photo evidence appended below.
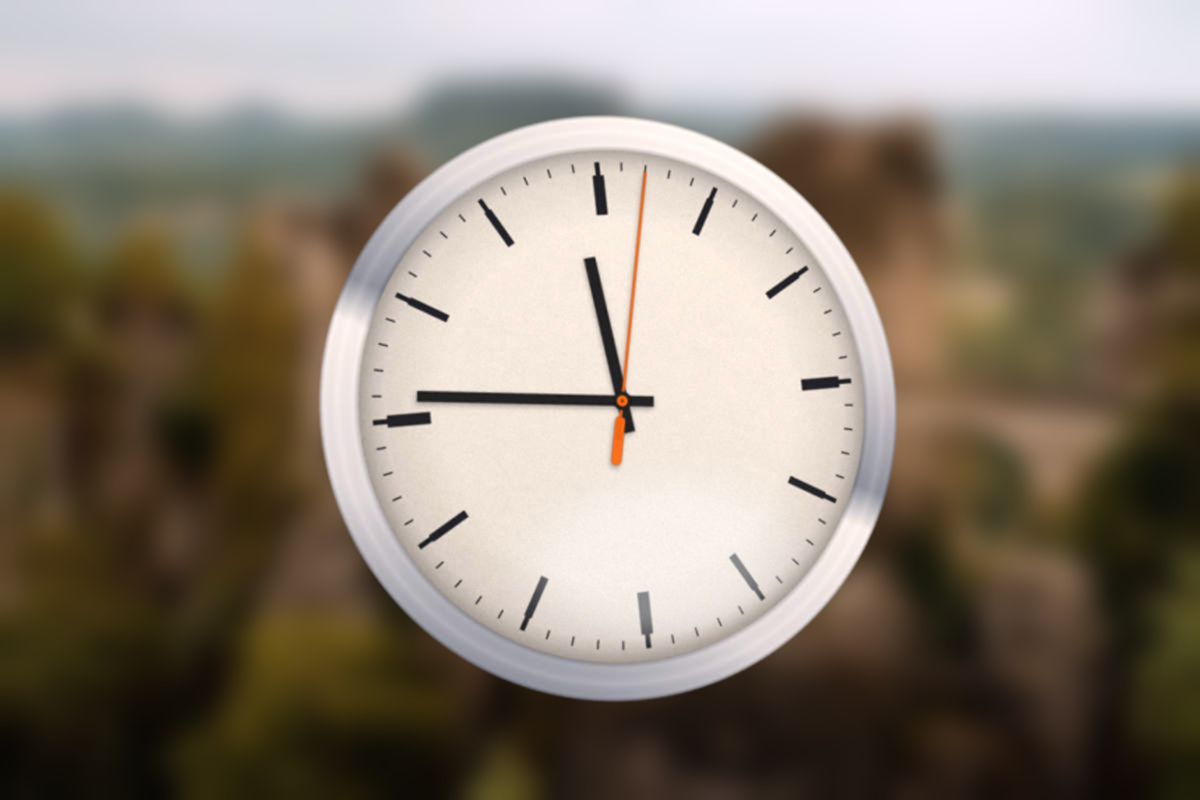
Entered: {"hour": 11, "minute": 46, "second": 2}
